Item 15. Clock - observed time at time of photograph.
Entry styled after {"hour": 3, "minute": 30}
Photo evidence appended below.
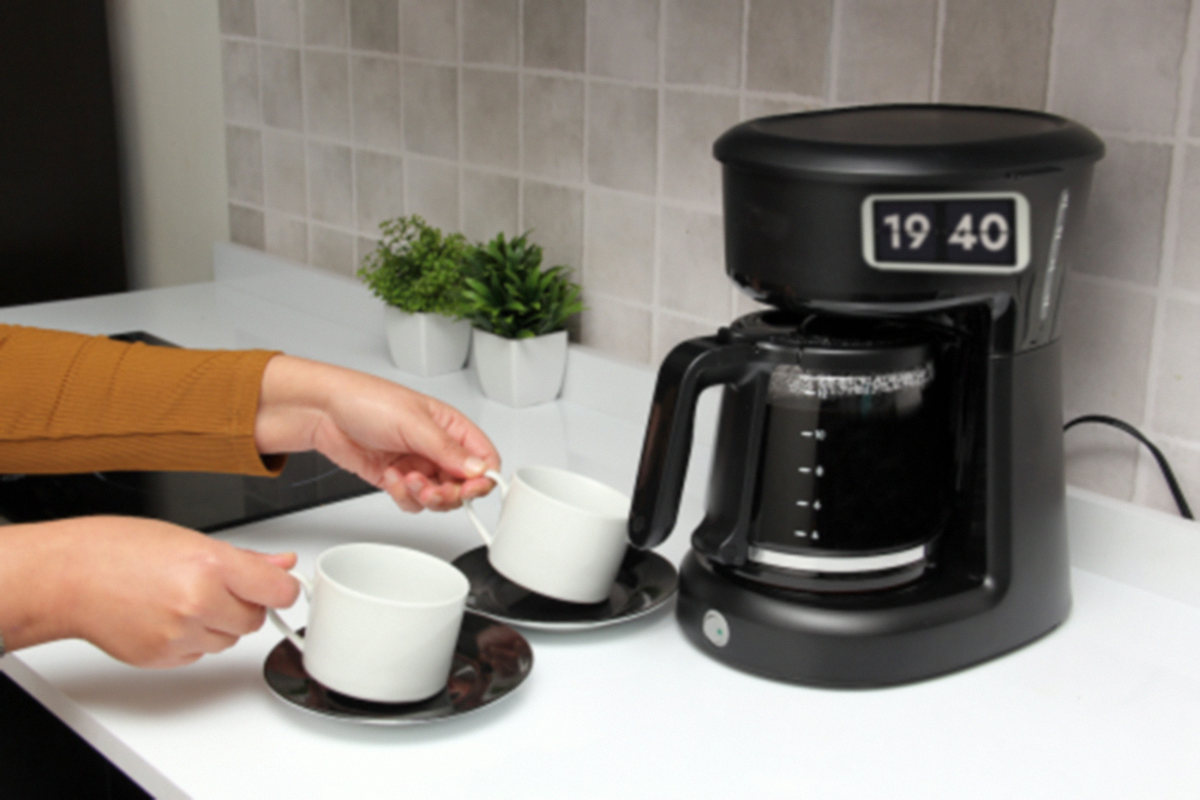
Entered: {"hour": 19, "minute": 40}
